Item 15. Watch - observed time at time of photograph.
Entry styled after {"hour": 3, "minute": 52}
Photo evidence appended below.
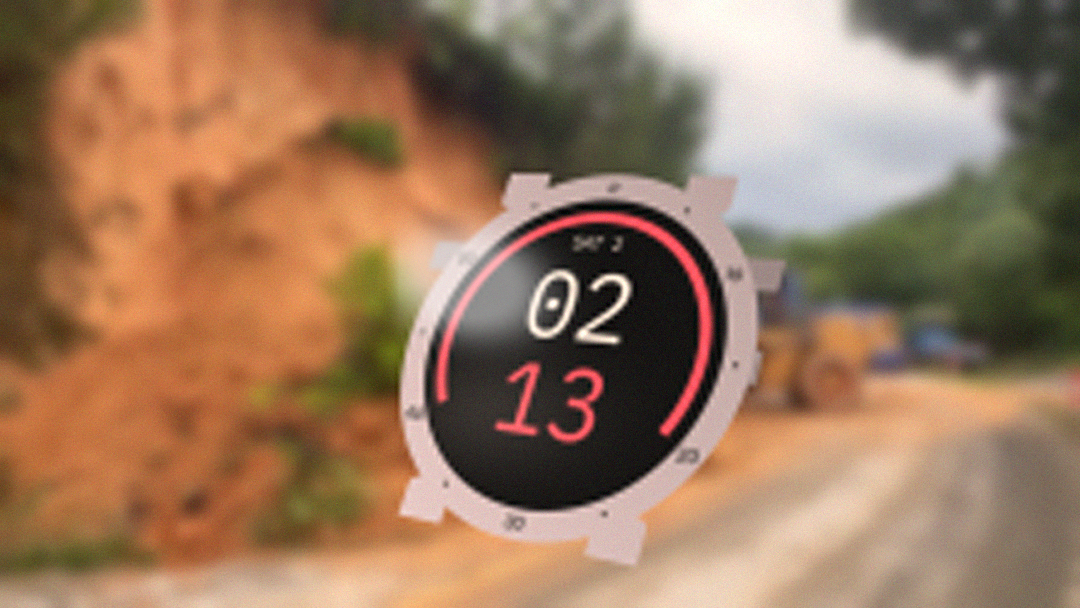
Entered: {"hour": 2, "minute": 13}
